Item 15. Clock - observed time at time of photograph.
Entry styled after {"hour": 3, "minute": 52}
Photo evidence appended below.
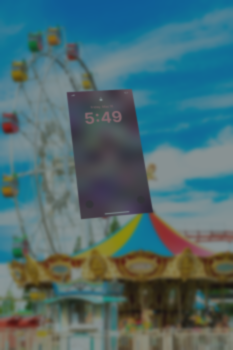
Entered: {"hour": 5, "minute": 49}
